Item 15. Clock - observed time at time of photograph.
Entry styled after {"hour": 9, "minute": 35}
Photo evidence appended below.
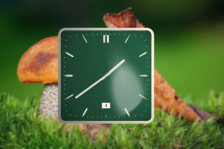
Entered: {"hour": 1, "minute": 39}
